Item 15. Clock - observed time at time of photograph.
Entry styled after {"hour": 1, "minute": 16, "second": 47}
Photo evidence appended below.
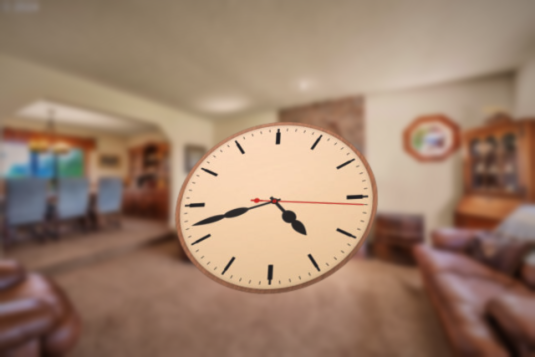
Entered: {"hour": 4, "minute": 42, "second": 16}
